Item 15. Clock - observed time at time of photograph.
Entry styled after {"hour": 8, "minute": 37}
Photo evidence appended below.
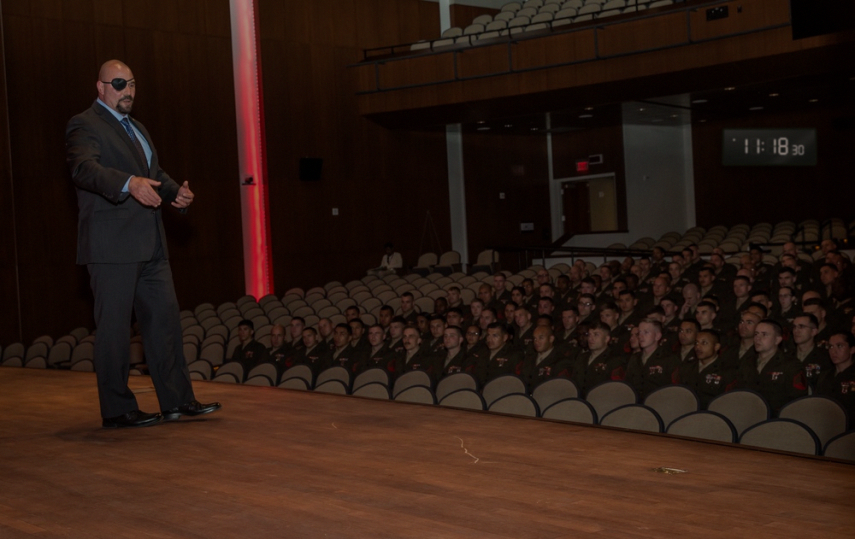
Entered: {"hour": 11, "minute": 18}
